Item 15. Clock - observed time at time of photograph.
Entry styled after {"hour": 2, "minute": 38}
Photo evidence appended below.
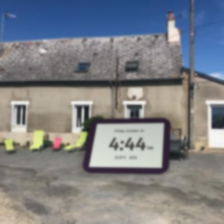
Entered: {"hour": 4, "minute": 44}
